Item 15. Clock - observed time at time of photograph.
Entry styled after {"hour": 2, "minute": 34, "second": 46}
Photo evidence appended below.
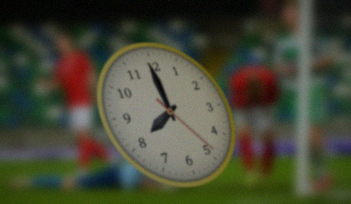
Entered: {"hour": 7, "minute": 59, "second": 24}
